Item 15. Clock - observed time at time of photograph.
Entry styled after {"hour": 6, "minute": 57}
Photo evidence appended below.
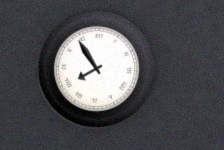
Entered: {"hour": 7, "minute": 54}
